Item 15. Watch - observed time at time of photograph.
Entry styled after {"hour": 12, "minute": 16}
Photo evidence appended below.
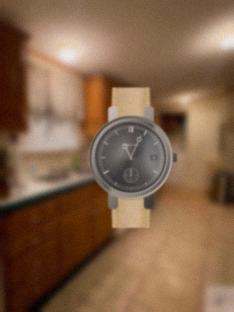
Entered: {"hour": 11, "minute": 4}
